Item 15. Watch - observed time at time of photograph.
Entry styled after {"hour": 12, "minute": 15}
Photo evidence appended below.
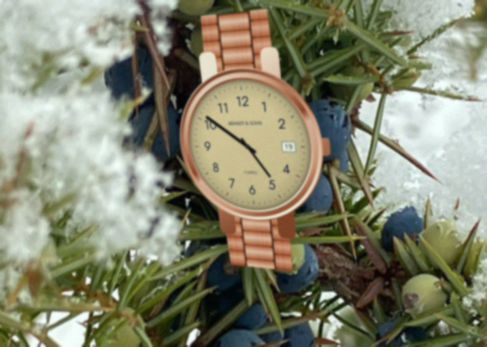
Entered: {"hour": 4, "minute": 51}
